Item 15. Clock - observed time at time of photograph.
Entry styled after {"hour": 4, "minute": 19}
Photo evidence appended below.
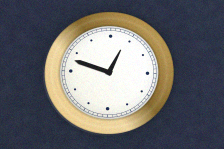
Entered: {"hour": 12, "minute": 48}
